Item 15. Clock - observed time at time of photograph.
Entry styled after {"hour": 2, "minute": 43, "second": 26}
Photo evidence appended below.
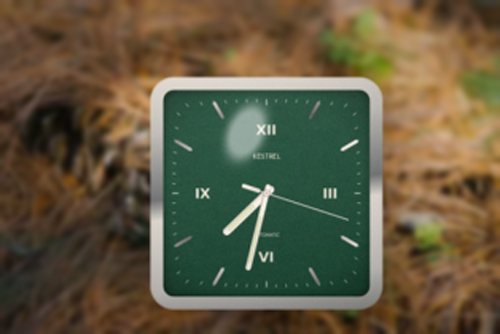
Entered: {"hour": 7, "minute": 32, "second": 18}
